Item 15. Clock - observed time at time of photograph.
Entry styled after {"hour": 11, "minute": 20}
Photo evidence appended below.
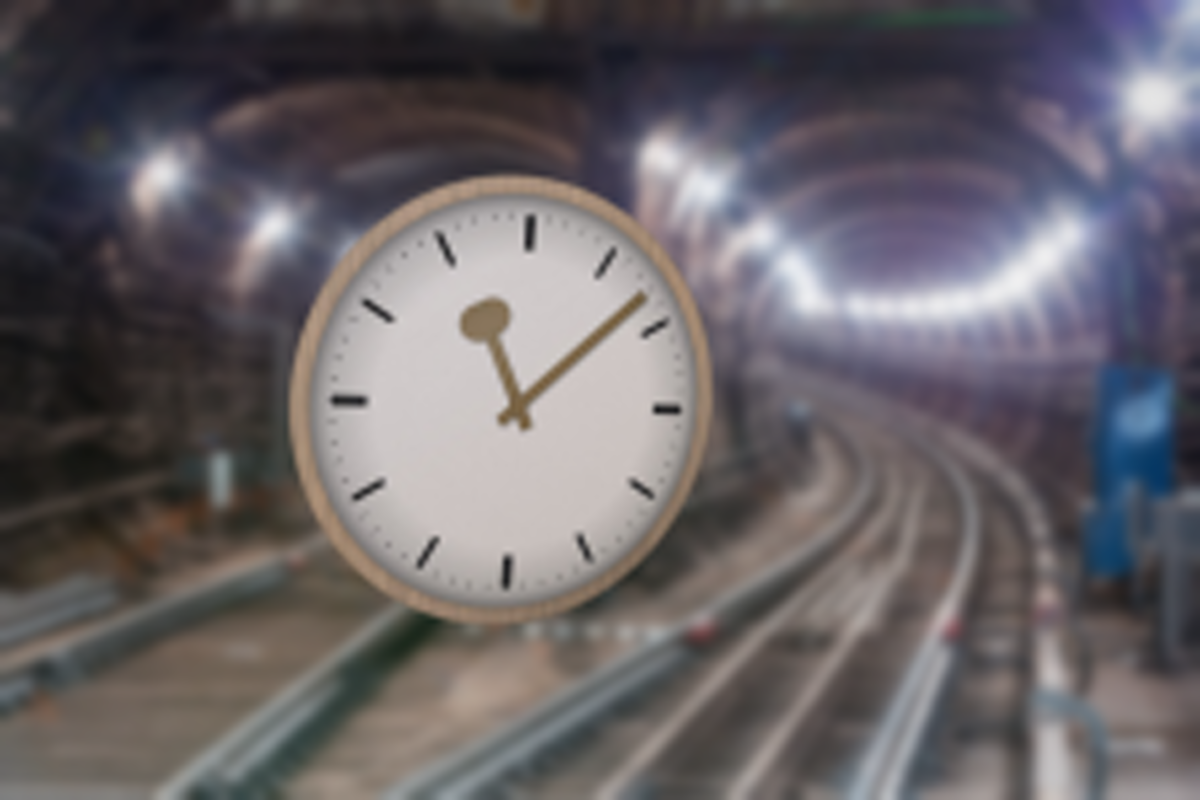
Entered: {"hour": 11, "minute": 8}
